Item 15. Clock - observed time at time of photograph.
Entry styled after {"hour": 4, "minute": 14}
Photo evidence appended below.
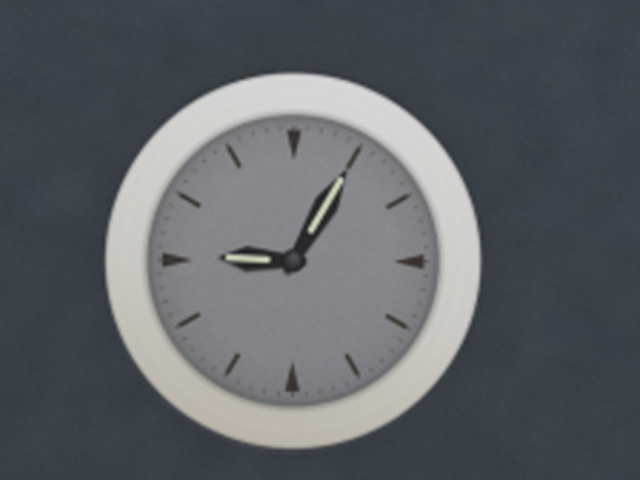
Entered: {"hour": 9, "minute": 5}
